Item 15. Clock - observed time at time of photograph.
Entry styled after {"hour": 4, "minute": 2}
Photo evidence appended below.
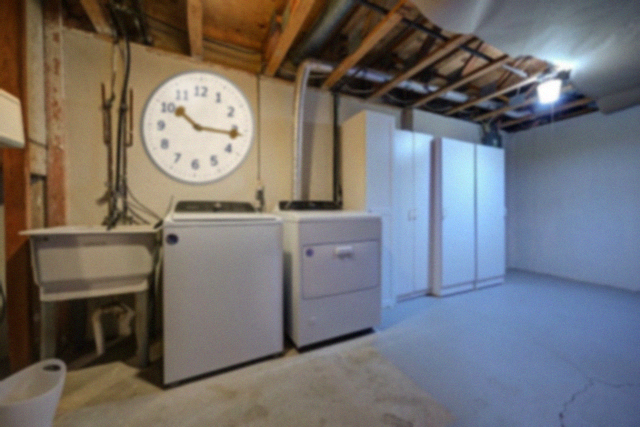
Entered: {"hour": 10, "minute": 16}
